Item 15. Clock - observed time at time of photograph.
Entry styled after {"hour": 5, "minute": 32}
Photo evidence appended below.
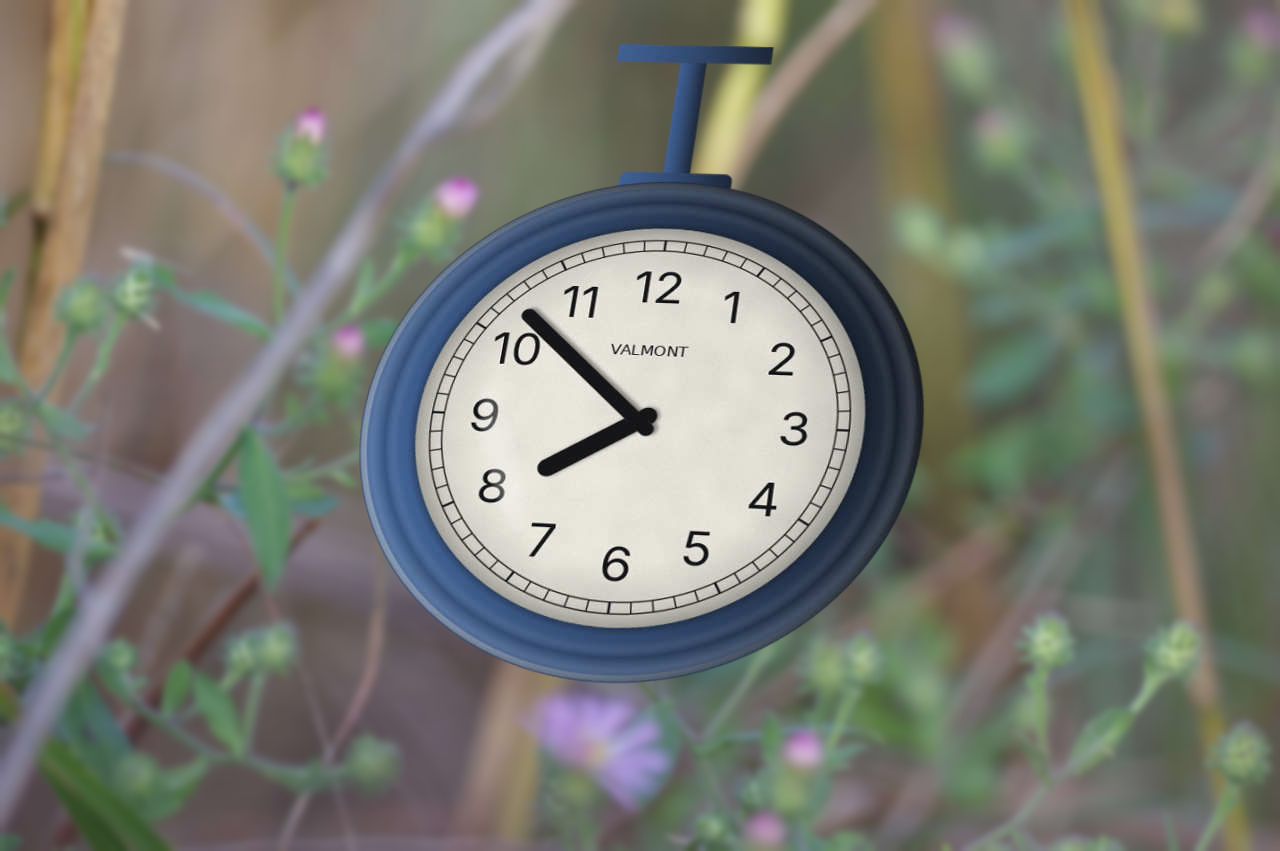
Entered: {"hour": 7, "minute": 52}
